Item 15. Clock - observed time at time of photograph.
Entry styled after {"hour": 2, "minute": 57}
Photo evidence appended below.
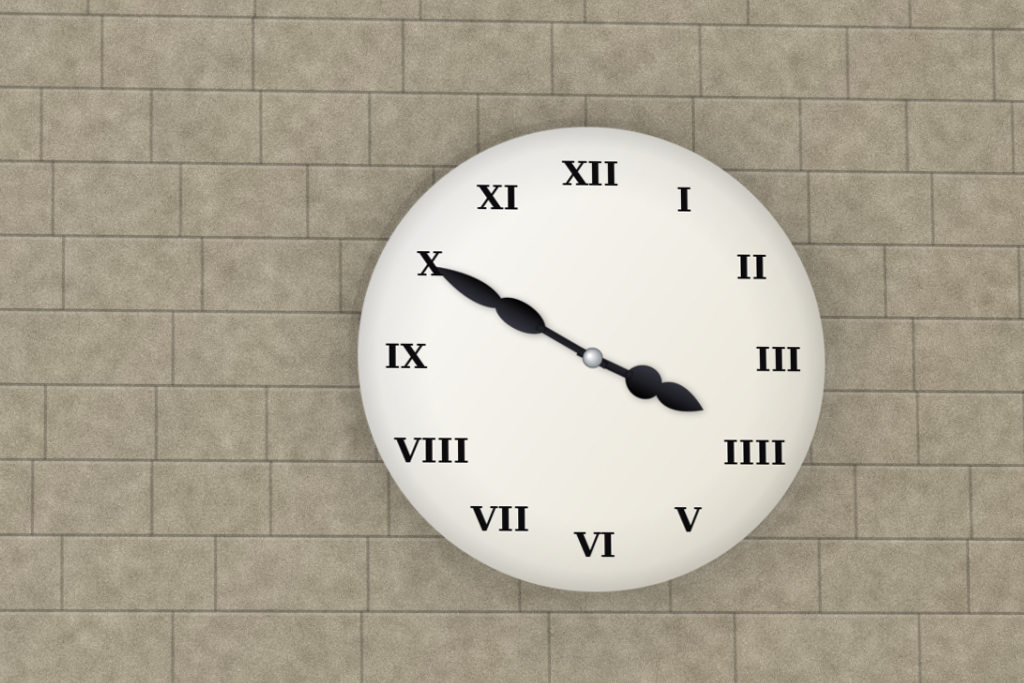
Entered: {"hour": 3, "minute": 50}
